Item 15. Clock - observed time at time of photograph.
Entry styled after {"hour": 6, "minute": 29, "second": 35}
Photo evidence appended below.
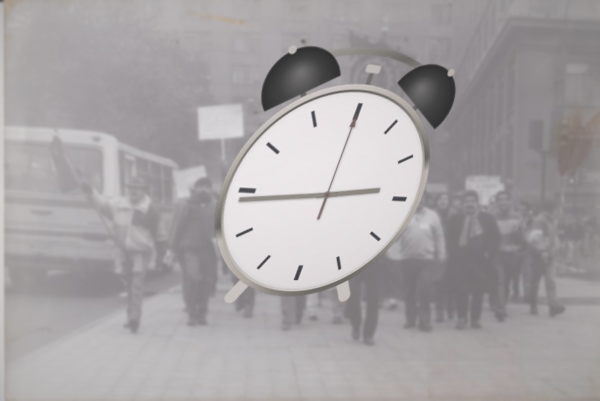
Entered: {"hour": 2, "minute": 44, "second": 0}
